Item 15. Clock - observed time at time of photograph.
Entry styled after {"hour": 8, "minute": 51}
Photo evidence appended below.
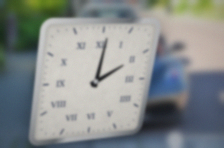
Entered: {"hour": 2, "minute": 1}
